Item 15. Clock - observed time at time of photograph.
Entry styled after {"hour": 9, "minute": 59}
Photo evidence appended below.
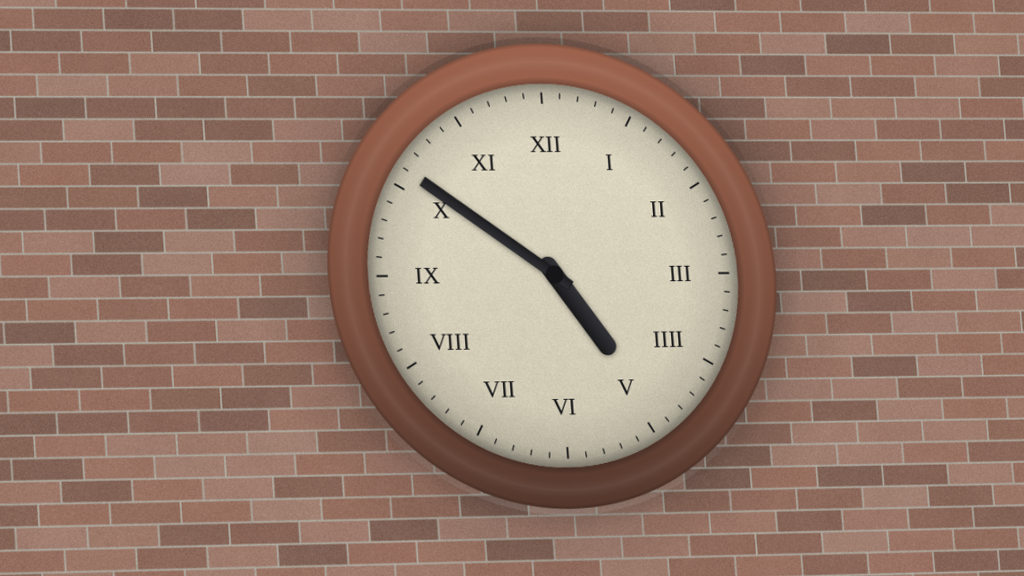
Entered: {"hour": 4, "minute": 51}
